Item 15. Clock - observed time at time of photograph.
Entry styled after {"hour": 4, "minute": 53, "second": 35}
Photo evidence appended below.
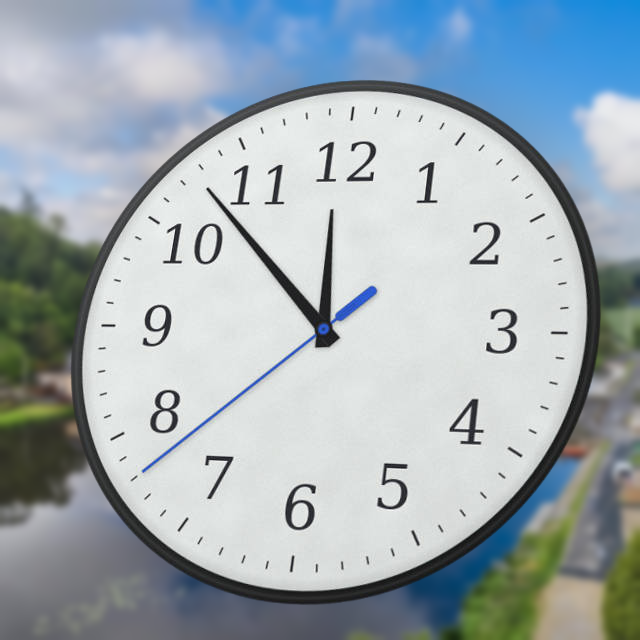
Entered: {"hour": 11, "minute": 52, "second": 38}
